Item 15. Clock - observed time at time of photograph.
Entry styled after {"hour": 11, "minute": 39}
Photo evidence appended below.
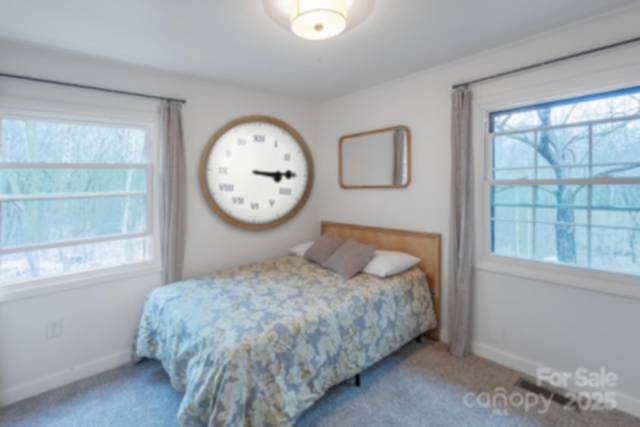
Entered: {"hour": 3, "minute": 15}
